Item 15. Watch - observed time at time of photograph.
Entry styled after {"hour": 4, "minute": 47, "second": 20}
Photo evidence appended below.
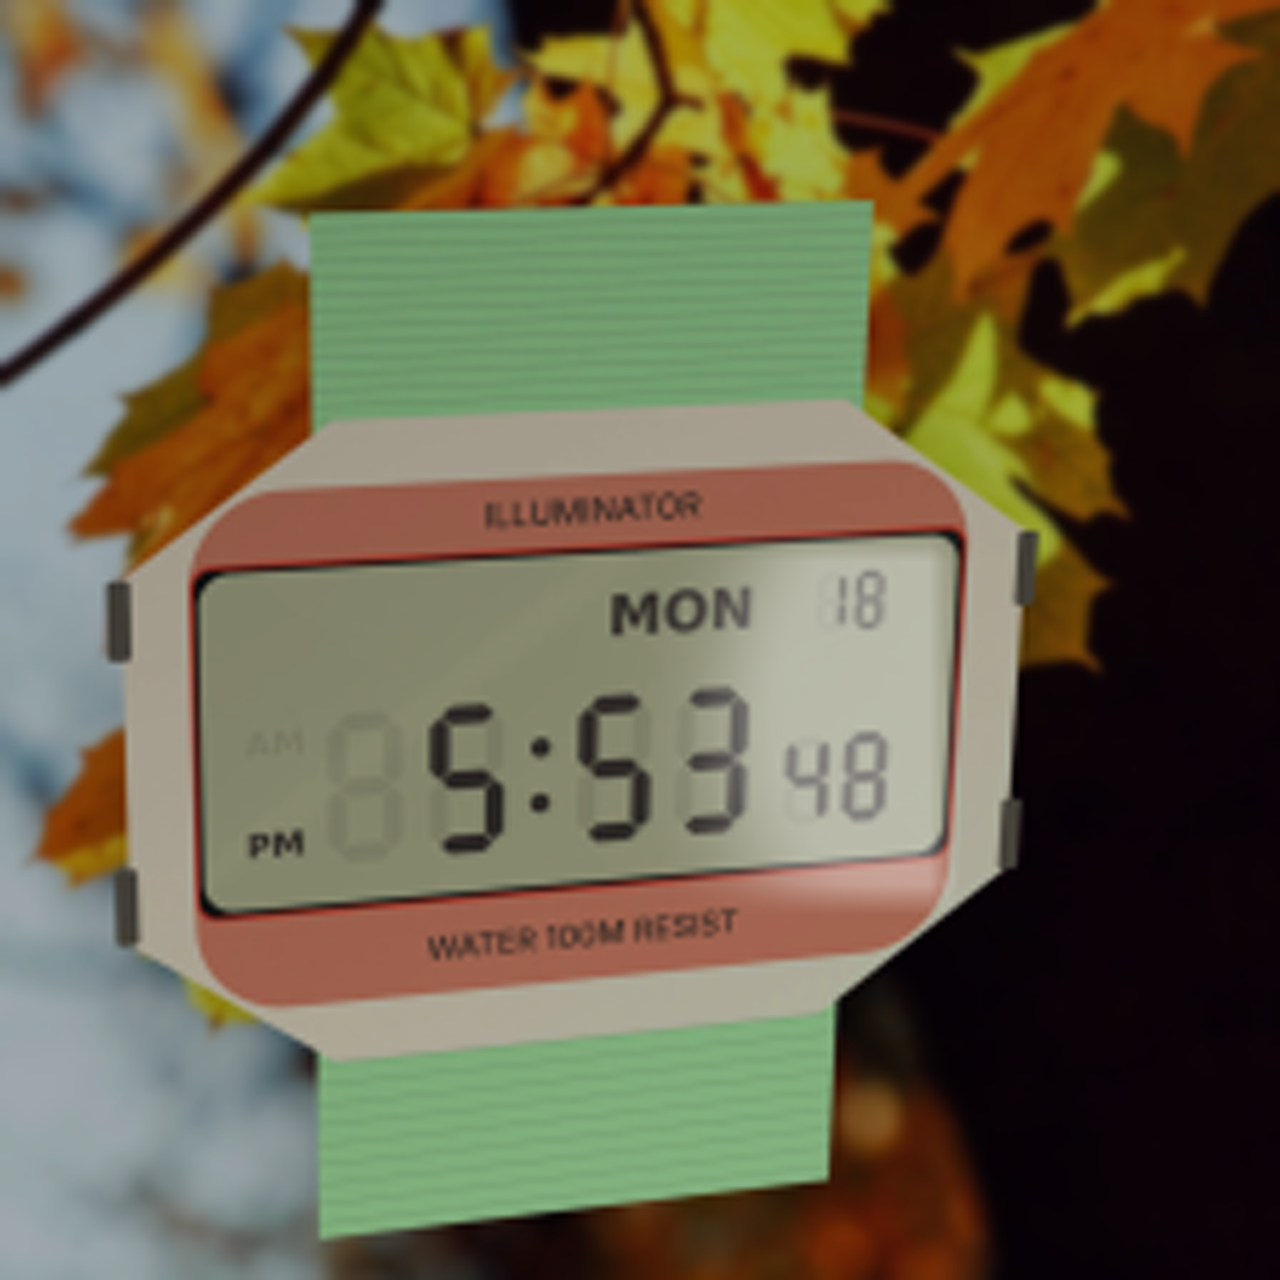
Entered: {"hour": 5, "minute": 53, "second": 48}
